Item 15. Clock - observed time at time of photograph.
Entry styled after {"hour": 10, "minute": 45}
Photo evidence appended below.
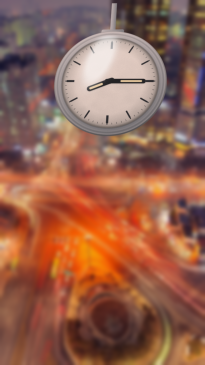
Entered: {"hour": 8, "minute": 15}
